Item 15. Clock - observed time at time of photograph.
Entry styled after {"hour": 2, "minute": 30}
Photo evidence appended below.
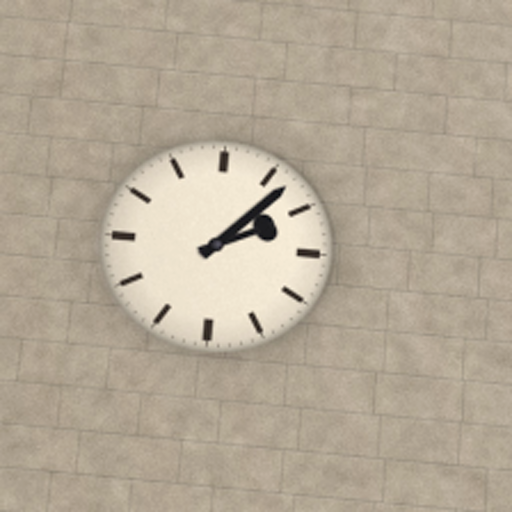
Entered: {"hour": 2, "minute": 7}
